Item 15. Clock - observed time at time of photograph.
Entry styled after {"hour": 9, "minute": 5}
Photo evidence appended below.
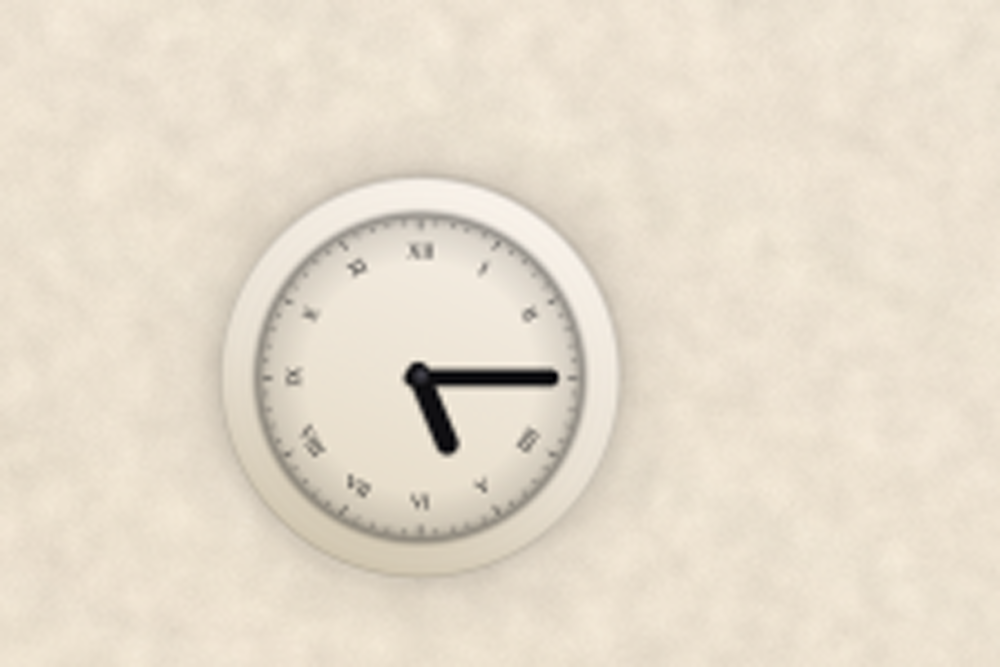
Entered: {"hour": 5, "minute": 15}
